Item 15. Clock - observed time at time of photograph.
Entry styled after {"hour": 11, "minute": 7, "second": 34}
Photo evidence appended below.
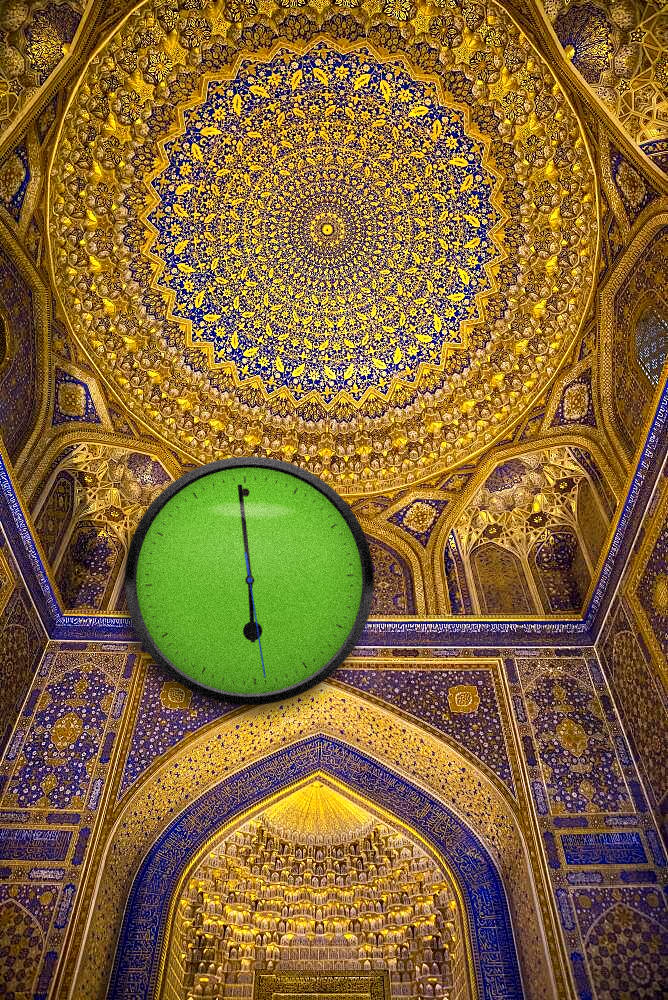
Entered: {"hour": 5, "minute": 59, "second": 29}
